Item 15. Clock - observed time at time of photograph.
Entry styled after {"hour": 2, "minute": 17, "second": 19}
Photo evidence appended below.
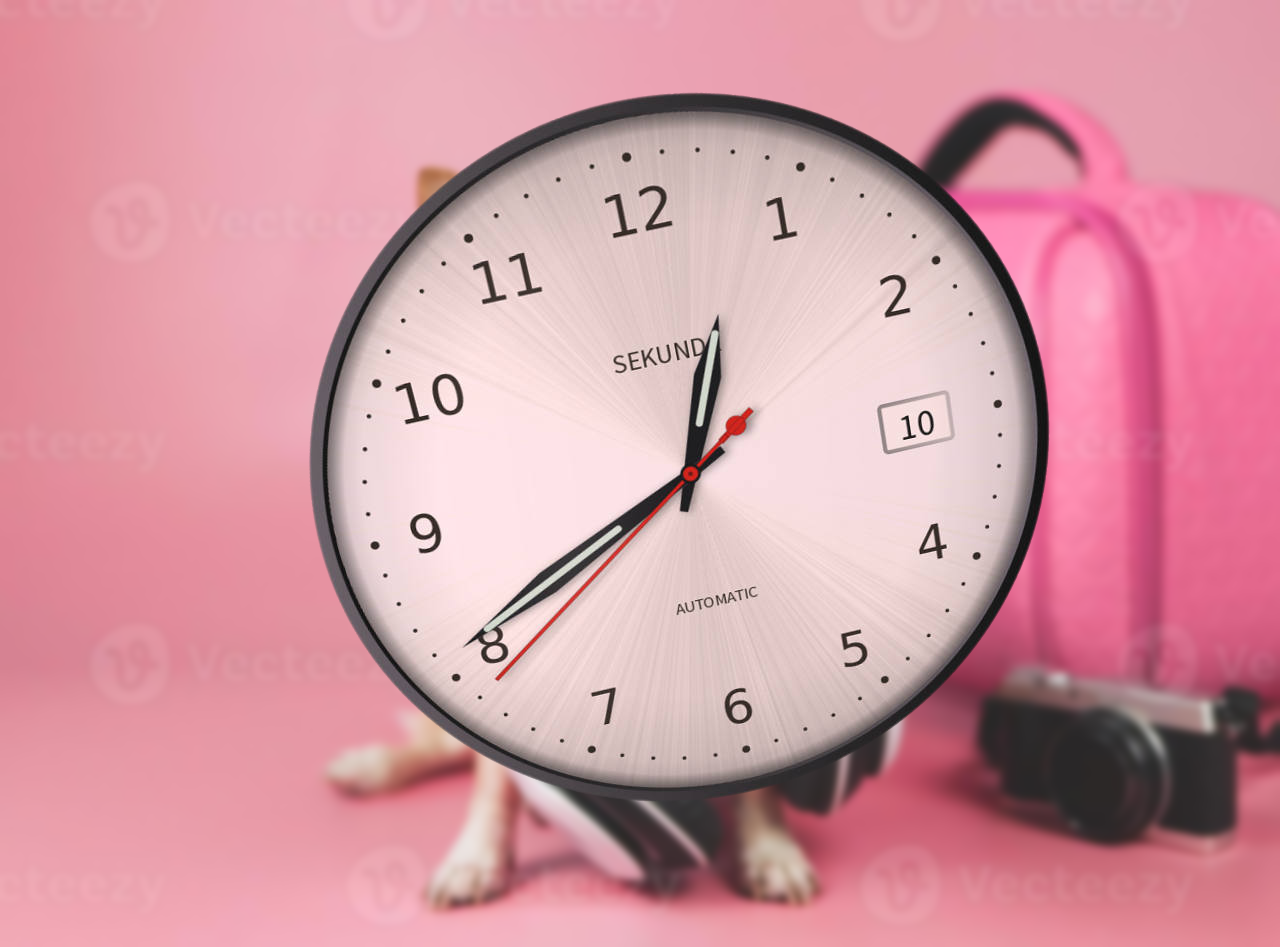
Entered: {"hour": 12, "minute": 40, "second": 39}
